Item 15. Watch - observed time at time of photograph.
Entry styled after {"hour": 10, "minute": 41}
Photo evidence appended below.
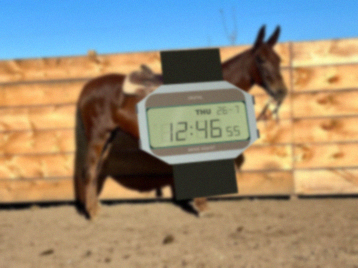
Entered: {"hour": 12, "minute": 46}
